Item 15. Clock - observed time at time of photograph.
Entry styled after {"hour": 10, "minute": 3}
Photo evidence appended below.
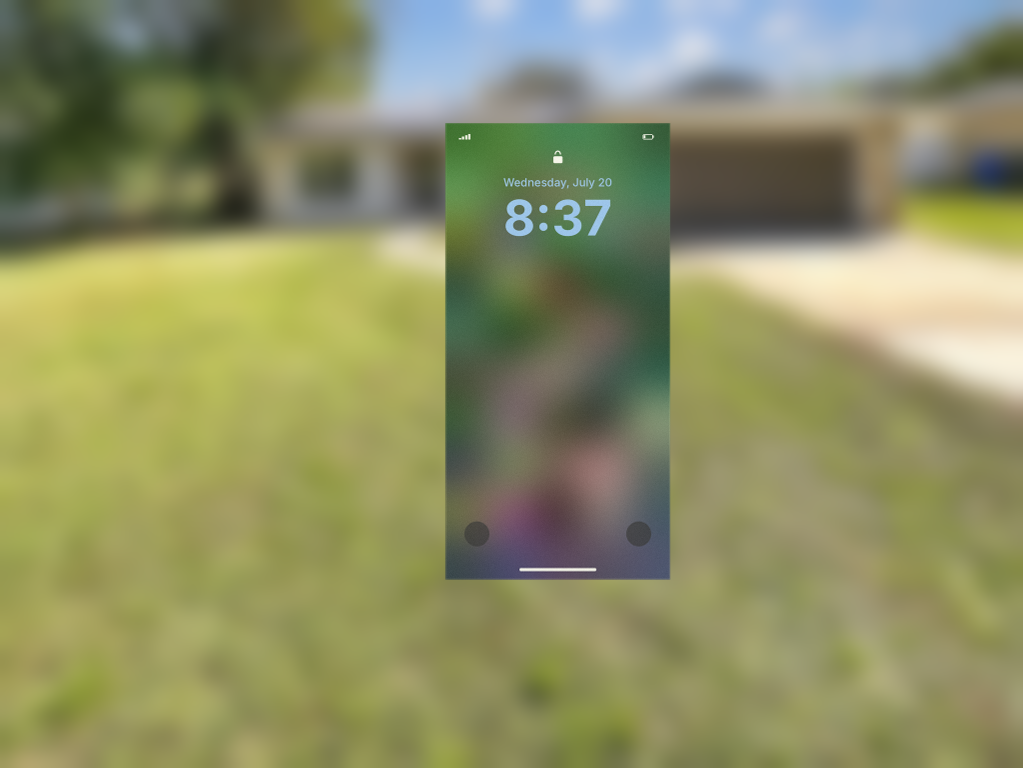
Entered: {"hour": 8, "minute": 37}
